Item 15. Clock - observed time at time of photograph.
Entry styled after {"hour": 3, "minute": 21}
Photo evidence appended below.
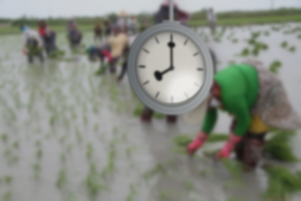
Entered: {"hour": 8, "minute": 0}
